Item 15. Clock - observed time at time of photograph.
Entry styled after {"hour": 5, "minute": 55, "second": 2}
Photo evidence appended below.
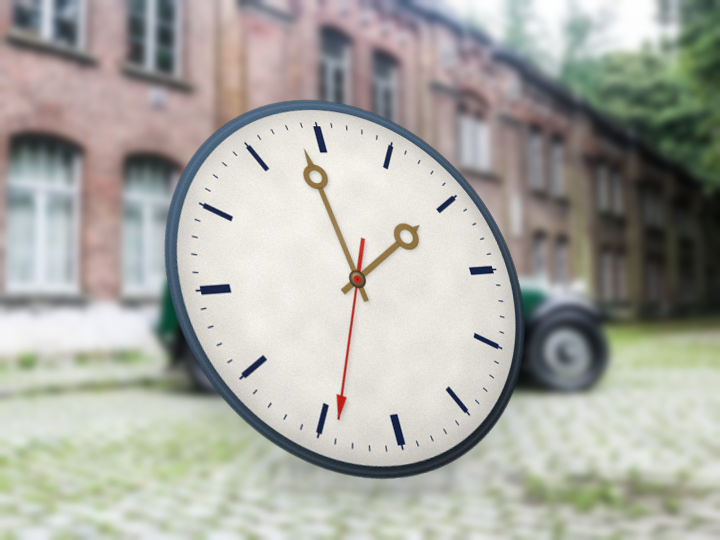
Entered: {"hour": 1, "minute": 58, "second": 34}
